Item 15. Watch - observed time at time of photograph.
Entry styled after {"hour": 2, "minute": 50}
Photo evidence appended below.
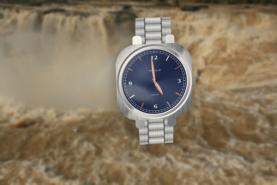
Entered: {"hour": 4, "minute": 59}
